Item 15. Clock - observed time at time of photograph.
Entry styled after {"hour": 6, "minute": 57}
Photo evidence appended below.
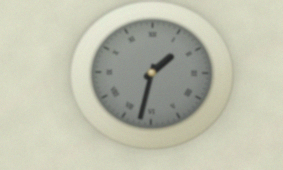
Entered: {"hour": 1, "minute": 32}
